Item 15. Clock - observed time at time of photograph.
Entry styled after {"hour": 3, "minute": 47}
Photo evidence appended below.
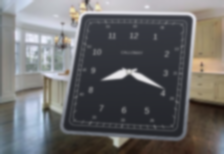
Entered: {"hour": 8, "minute": 19}
